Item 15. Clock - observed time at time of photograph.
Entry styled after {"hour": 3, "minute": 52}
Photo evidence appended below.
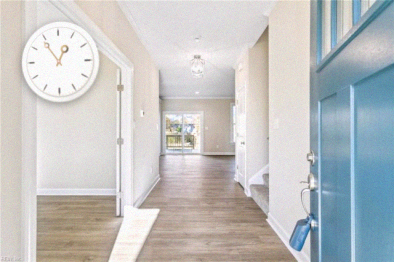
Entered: {"hour": 12, "minute": 54}
